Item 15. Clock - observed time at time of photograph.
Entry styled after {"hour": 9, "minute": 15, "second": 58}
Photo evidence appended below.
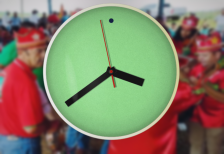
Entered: {"hour": 3, "minute": 38, "second": 58}
